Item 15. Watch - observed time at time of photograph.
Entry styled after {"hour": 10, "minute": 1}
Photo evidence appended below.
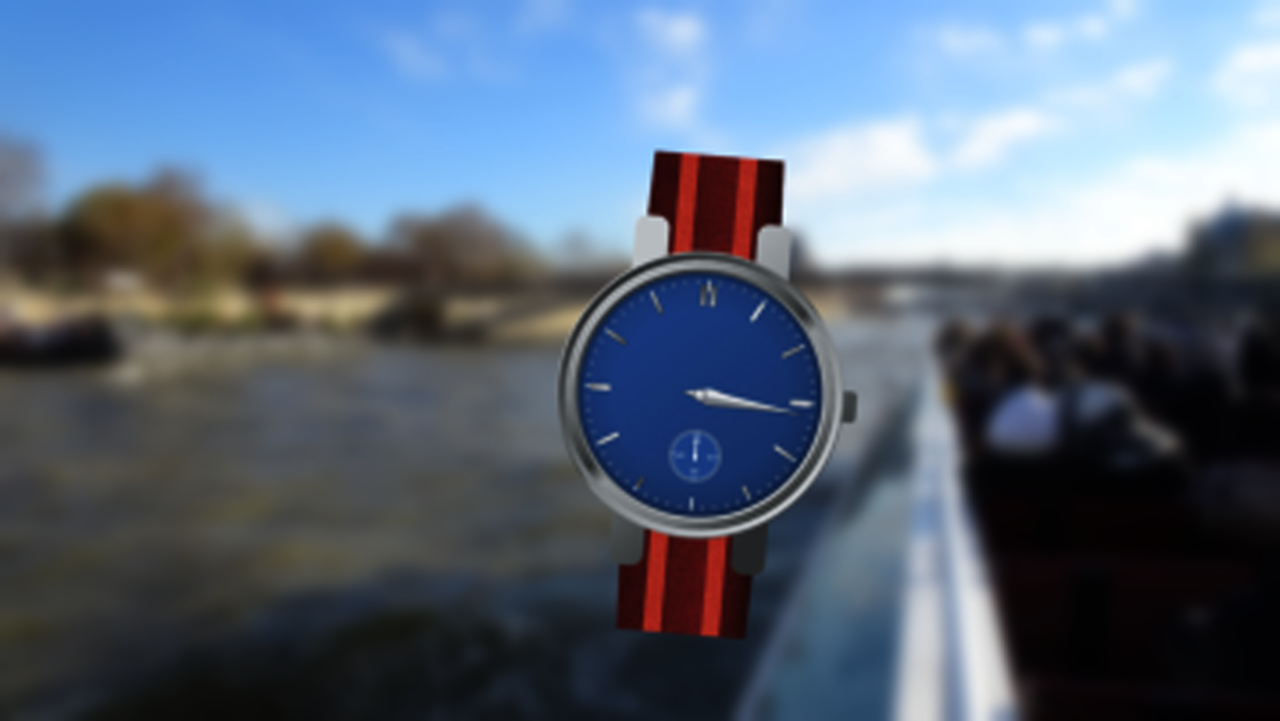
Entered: {"hour": 3, "minute": 16}
